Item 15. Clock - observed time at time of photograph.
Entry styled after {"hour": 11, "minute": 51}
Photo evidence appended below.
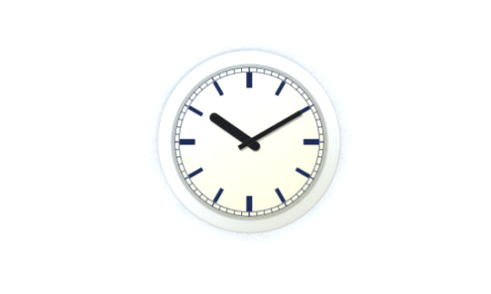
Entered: {"hour": 10, "minute": 10}
